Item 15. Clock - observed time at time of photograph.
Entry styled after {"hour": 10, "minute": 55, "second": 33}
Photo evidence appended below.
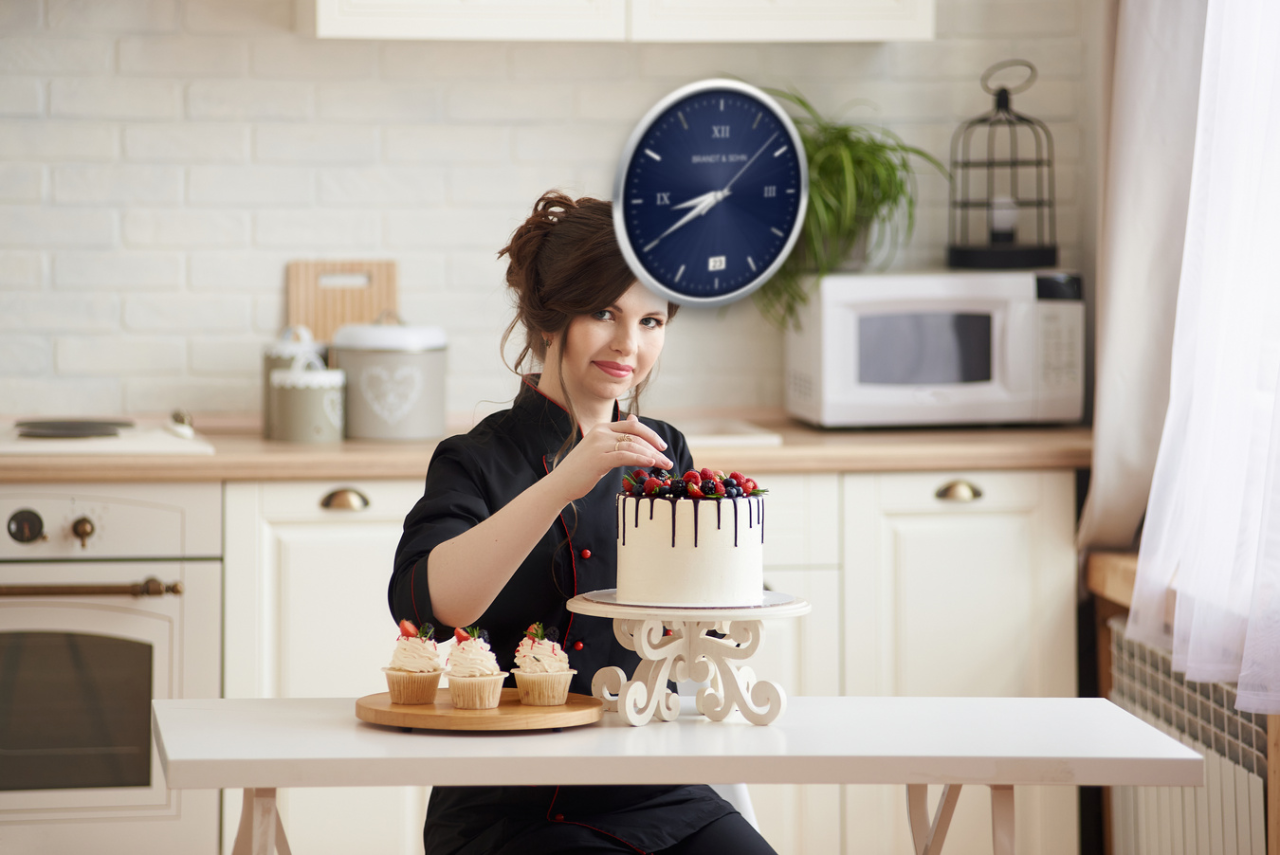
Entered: {"hour": 8, "minute": 40, "second": 8}
